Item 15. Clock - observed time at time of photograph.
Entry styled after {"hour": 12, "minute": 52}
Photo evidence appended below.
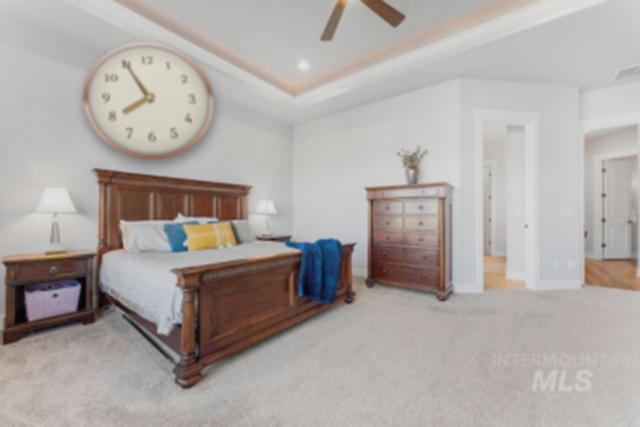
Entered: {"hour": 7, "minute": 55}
